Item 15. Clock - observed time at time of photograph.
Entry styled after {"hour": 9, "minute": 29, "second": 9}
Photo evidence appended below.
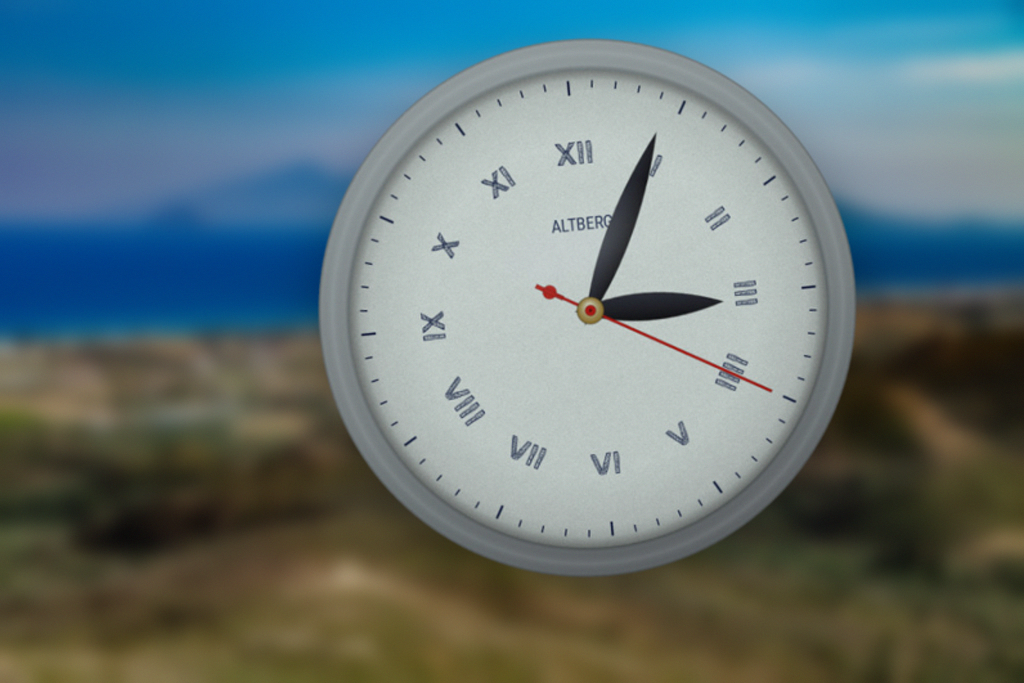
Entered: {"hour": 3, "minute": 4, "second": 20}
